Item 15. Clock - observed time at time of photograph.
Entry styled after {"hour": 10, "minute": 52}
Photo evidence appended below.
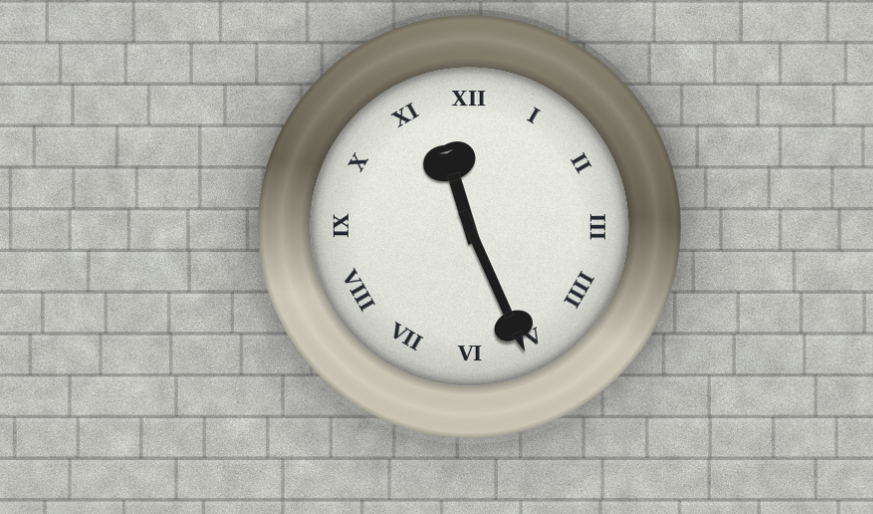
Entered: {"hour": 11, "minute": 26}
